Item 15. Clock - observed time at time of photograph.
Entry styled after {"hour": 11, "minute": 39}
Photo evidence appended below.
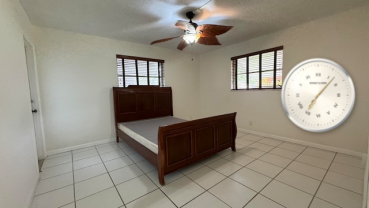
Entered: {"hour": 7, "minute": 7}
